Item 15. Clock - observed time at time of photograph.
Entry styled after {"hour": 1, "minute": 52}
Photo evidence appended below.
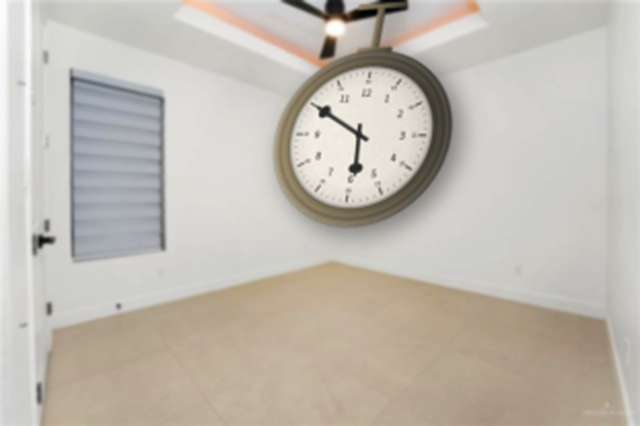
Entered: {"hour": 5, "minute": 50}
